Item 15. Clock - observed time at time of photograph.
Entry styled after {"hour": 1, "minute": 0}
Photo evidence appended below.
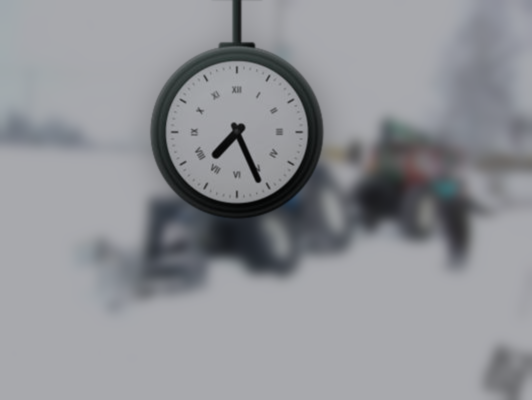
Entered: {"hour": 7, "minute": 26}
